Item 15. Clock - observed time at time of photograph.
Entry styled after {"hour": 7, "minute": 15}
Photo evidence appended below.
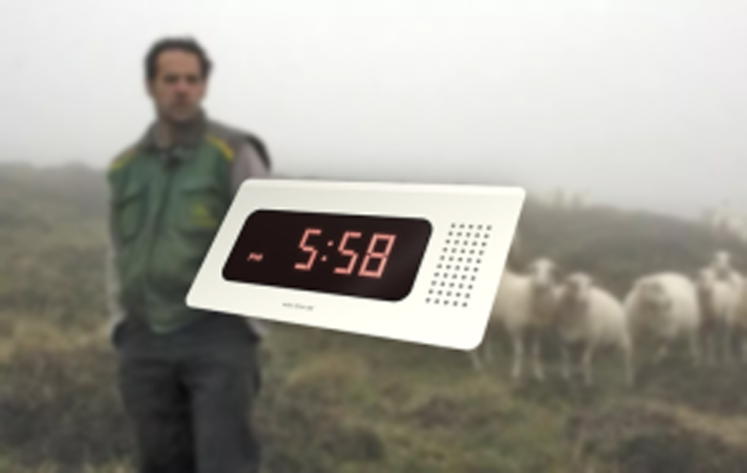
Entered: {"hour": 5, "minute": 58}
